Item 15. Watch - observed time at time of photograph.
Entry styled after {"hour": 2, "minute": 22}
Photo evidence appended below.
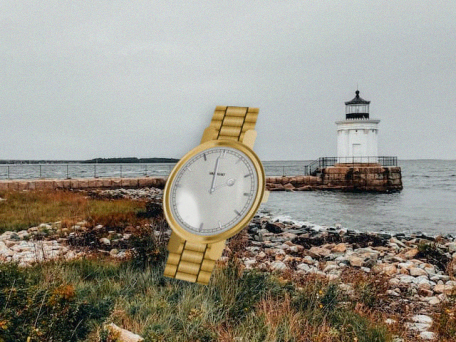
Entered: {"hour": 1, "minute": 59}
